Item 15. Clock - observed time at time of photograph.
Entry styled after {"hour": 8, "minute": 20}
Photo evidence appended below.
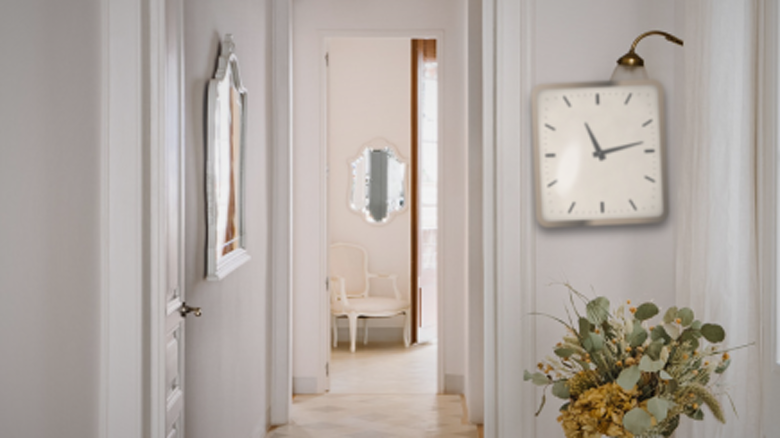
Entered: {"hour": 11, "minute": 13}
